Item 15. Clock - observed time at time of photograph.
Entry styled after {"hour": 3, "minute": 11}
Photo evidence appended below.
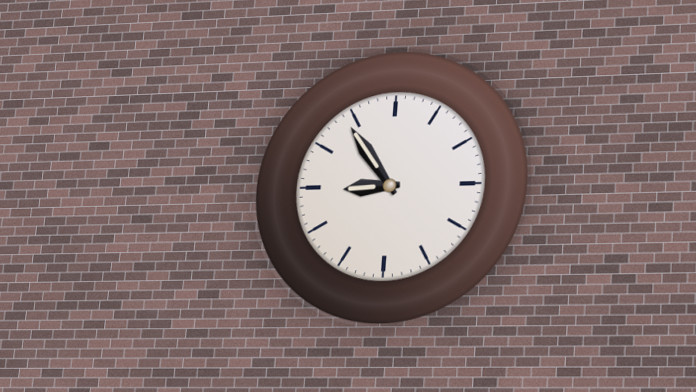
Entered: {"hour": 8, "minute": 54}
